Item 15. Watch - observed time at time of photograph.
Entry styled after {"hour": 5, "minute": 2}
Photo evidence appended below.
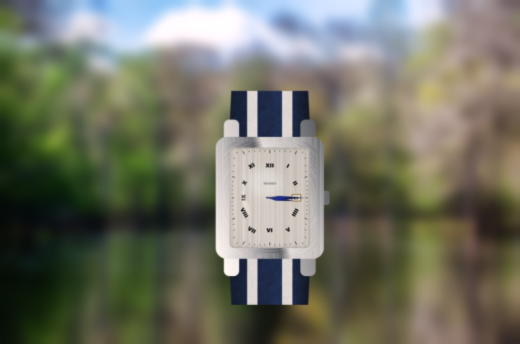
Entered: {"hour": 3, "minute": 15}
